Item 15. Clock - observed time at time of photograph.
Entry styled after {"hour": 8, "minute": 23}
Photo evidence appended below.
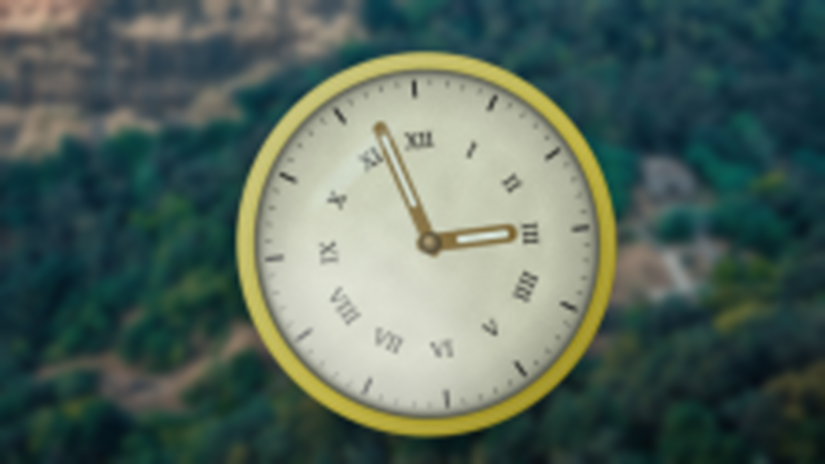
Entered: {"hour": 2, "minute": 57}
